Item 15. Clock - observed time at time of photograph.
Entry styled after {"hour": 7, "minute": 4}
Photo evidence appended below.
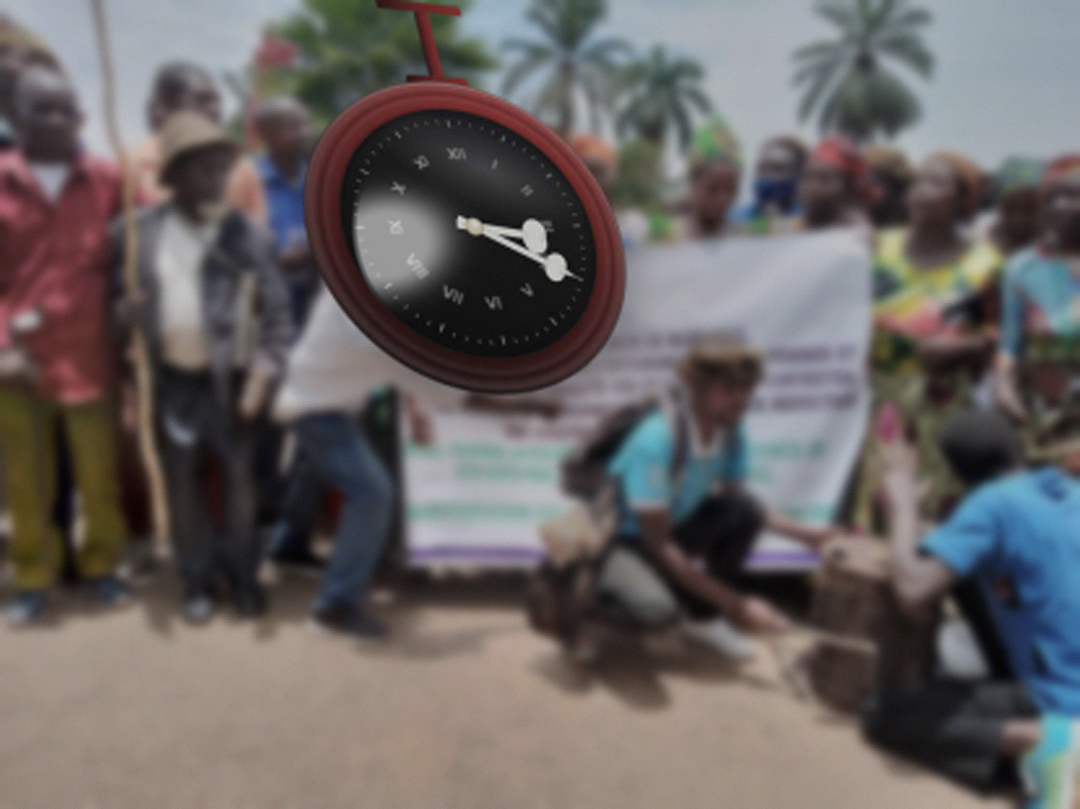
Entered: {"hour": 3, "minute": 20}
